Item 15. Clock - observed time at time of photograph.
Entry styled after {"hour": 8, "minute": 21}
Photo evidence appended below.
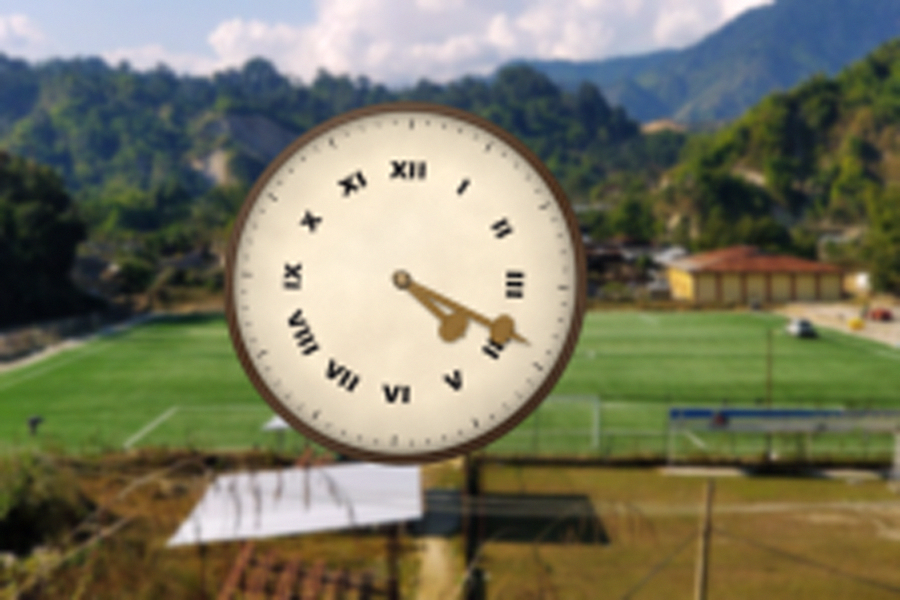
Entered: {"hour": 4, "minute": 19}
